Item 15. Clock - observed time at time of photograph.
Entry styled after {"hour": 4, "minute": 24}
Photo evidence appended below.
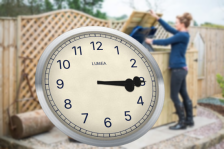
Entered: {"hour": 3, "minute": 15}
